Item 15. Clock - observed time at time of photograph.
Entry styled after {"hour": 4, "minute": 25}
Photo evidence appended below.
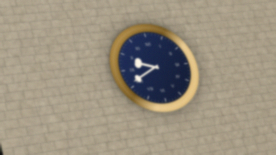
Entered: {"hour": 9, "minute": 41}
